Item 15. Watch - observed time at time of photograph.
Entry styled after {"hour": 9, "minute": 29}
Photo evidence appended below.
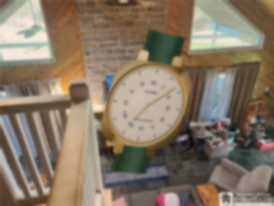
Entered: {"hour": 7, "minute": 8}
